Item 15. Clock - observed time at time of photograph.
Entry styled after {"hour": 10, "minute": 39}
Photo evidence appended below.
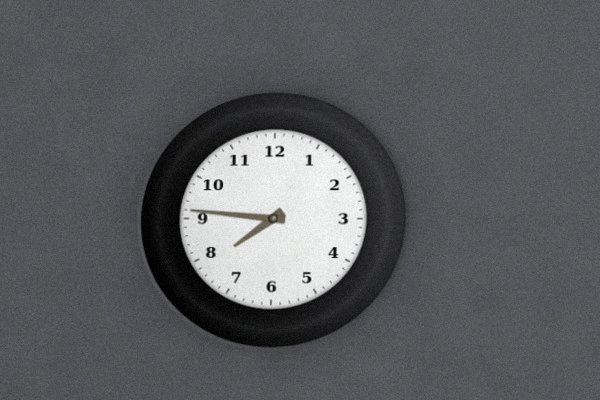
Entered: {"hour": 7, "minute": 46}
